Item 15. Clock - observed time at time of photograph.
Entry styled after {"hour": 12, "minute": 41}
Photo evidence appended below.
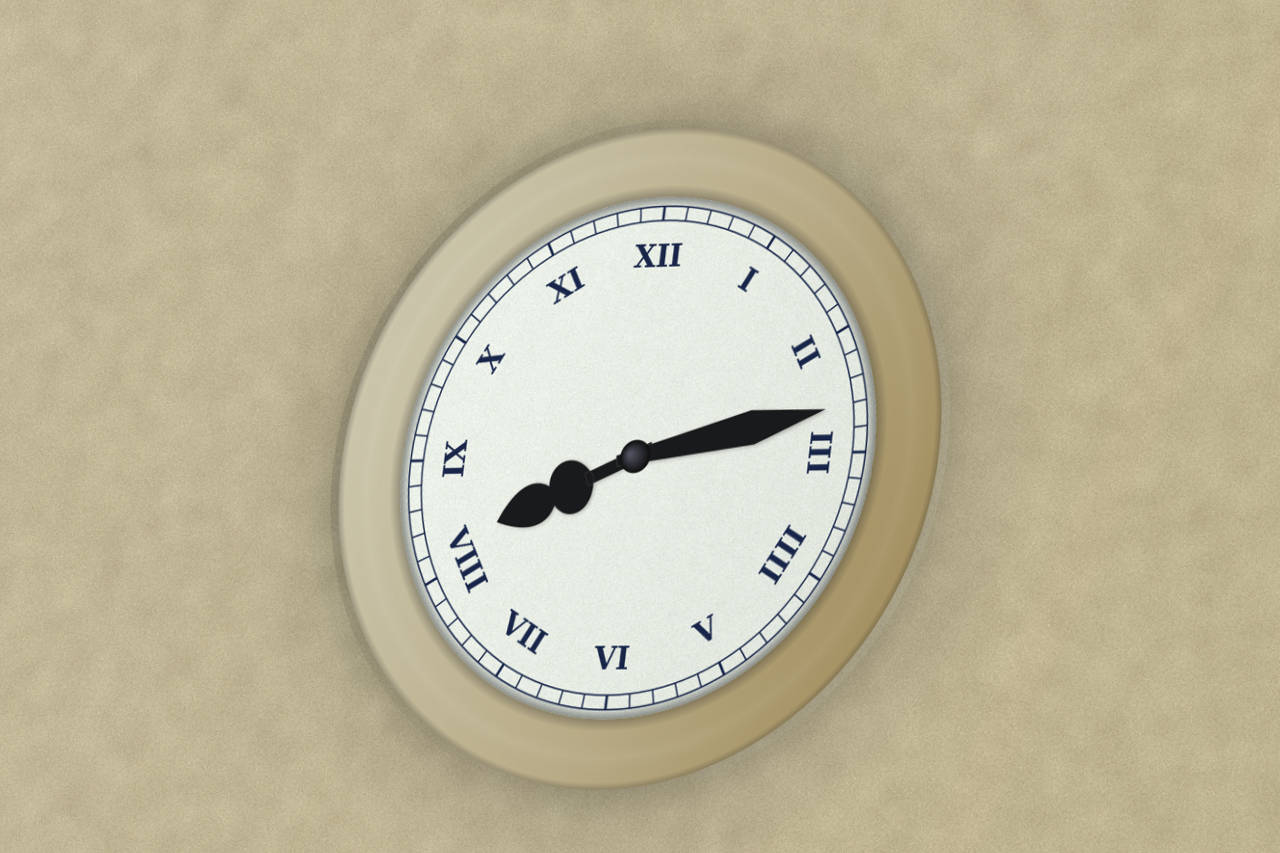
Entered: {"hour": 8, "minute": 13}
